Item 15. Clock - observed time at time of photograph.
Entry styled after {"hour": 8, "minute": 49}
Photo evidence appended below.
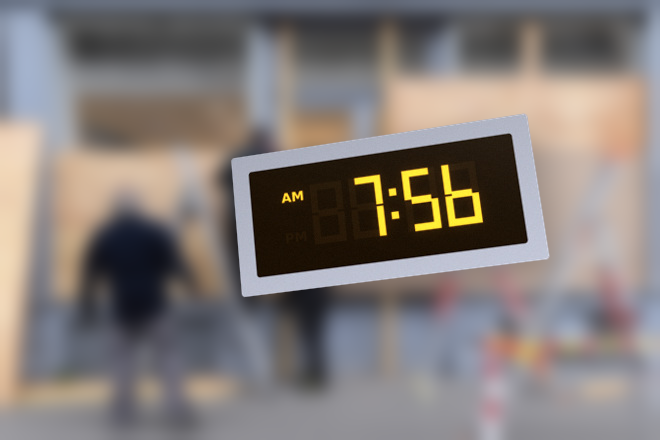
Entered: {"hour": 7, "minute": 56}
